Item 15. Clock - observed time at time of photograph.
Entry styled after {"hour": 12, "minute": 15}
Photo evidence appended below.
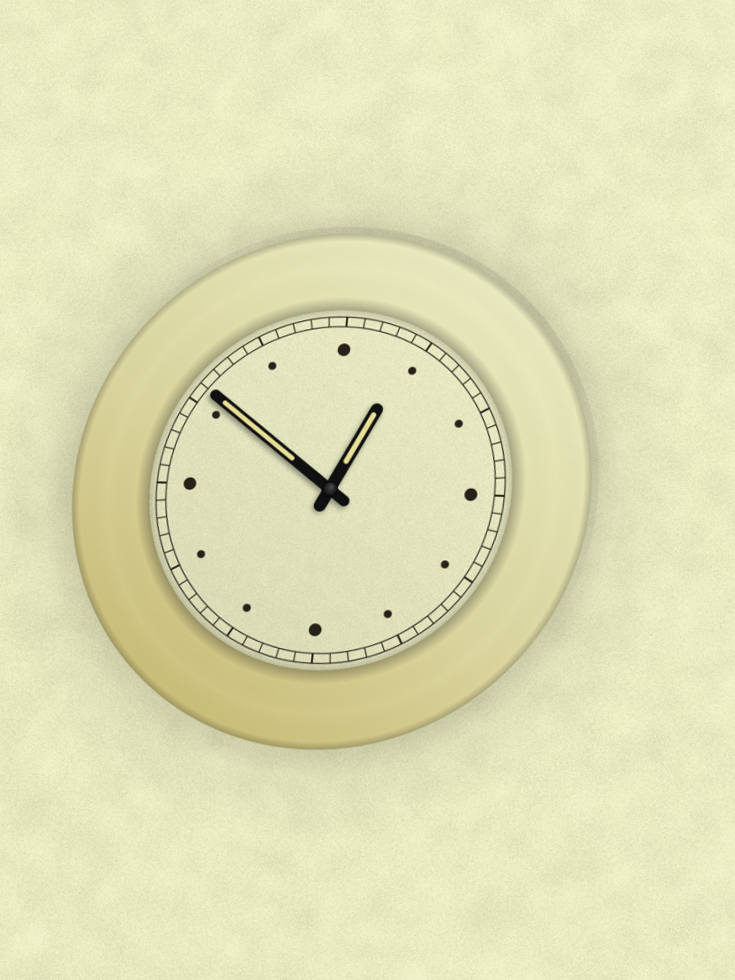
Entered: {"hour": 12, "minute": 51}
